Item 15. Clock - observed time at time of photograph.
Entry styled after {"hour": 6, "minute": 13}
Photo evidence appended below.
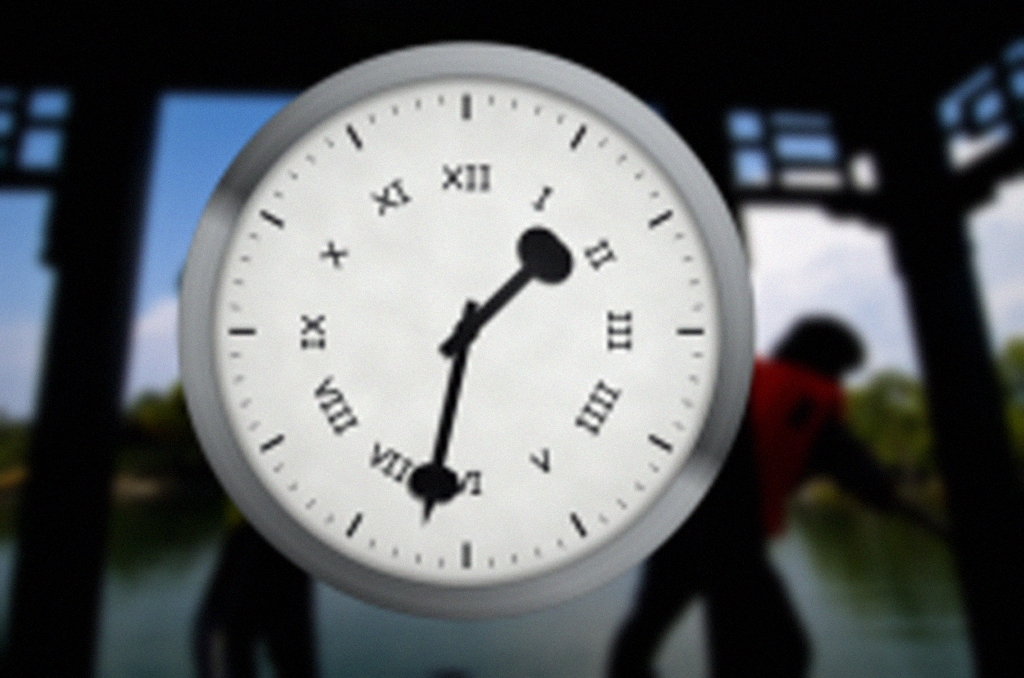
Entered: {"hour": 1, "minute": 32}
